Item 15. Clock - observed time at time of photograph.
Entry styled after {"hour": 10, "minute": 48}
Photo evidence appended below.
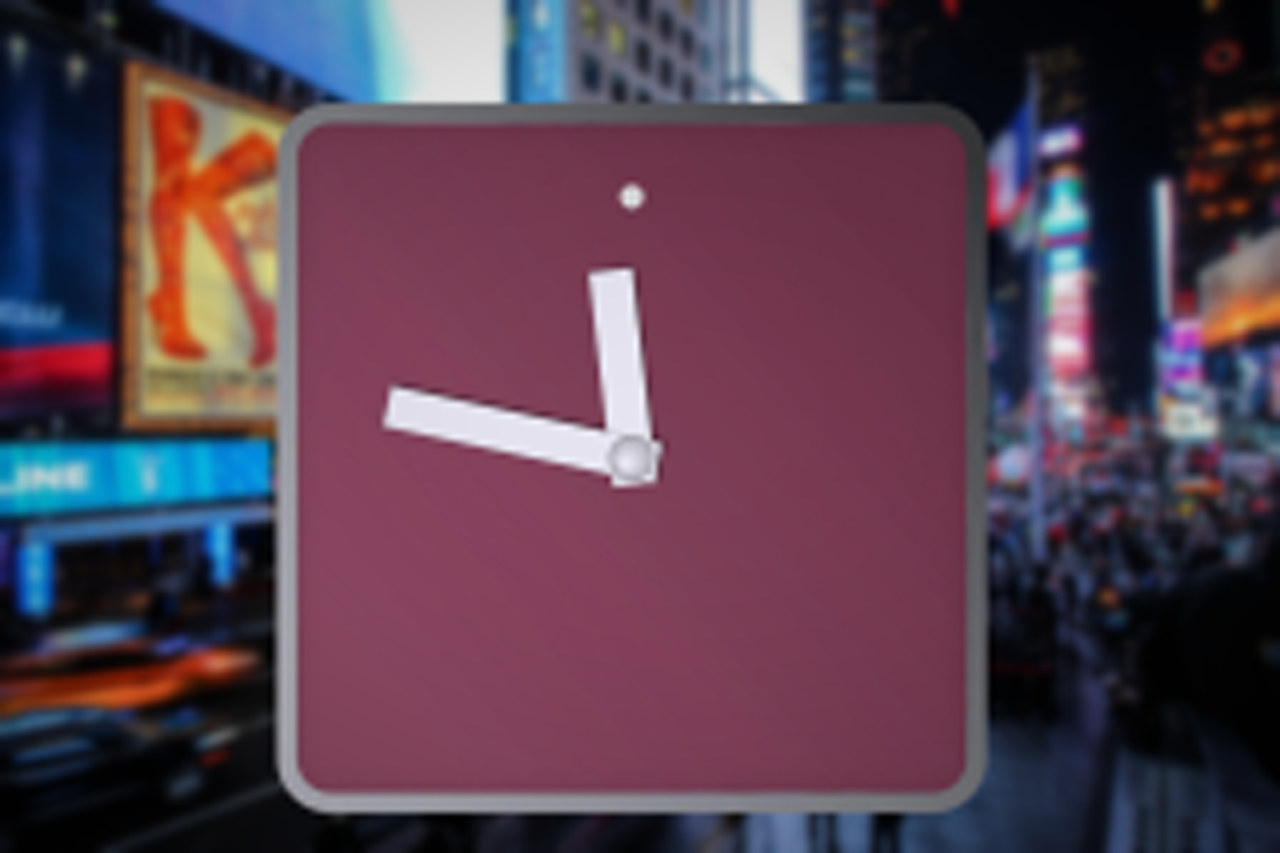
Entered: {"hour": 11, "minute": 47}
